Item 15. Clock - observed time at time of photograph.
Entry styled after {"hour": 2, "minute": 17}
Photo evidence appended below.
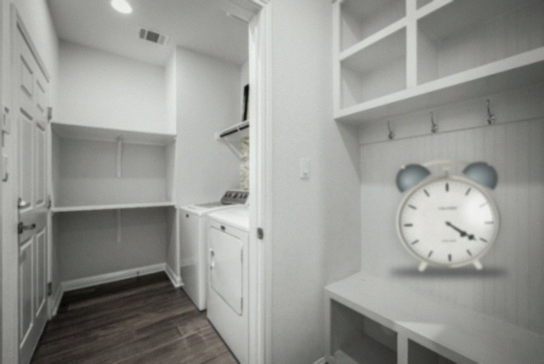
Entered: {"hour": 4, "minute": 21}
